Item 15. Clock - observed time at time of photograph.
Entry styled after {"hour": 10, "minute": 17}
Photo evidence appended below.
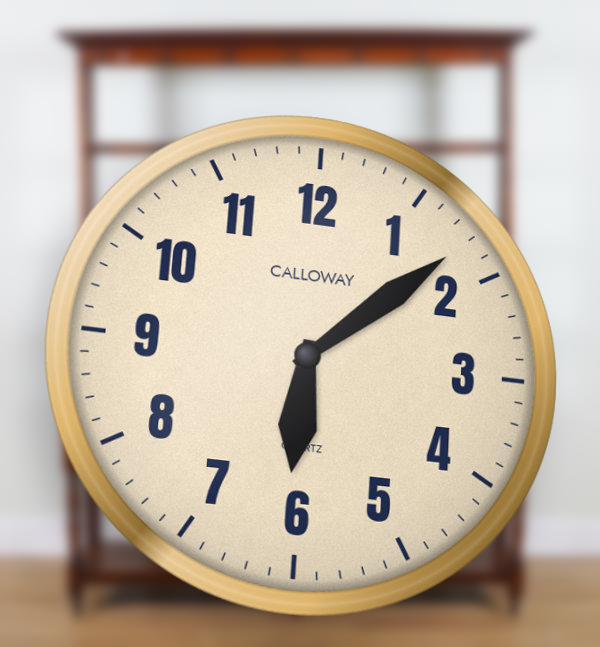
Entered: {"hour": 6, "minute": 8}
